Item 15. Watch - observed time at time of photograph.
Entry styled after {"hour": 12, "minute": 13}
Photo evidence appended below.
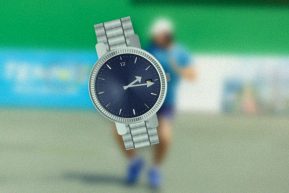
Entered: {"hour": 2, "minute": 16}
